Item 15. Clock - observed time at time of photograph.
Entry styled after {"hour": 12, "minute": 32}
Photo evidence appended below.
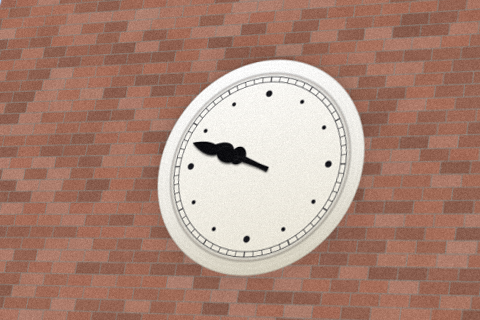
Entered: {"hour": 9, "minute": 48}
